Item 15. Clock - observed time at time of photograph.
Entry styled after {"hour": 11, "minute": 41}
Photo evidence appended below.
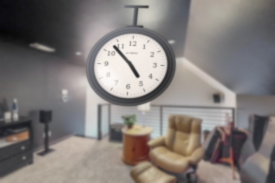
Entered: {"hour": 4, "minute": 53}
